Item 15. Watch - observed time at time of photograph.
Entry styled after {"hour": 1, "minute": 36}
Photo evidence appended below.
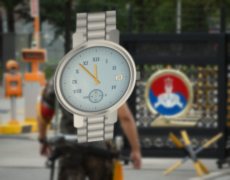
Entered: {"hour": 11, "minute": 53}
